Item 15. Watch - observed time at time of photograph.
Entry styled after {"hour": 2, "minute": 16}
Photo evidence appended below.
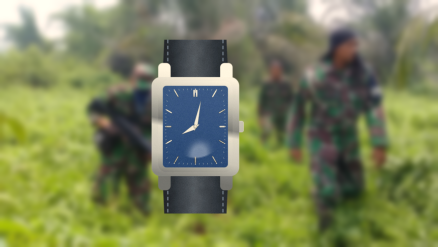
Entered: {"hour": 8, "minute": 2}
